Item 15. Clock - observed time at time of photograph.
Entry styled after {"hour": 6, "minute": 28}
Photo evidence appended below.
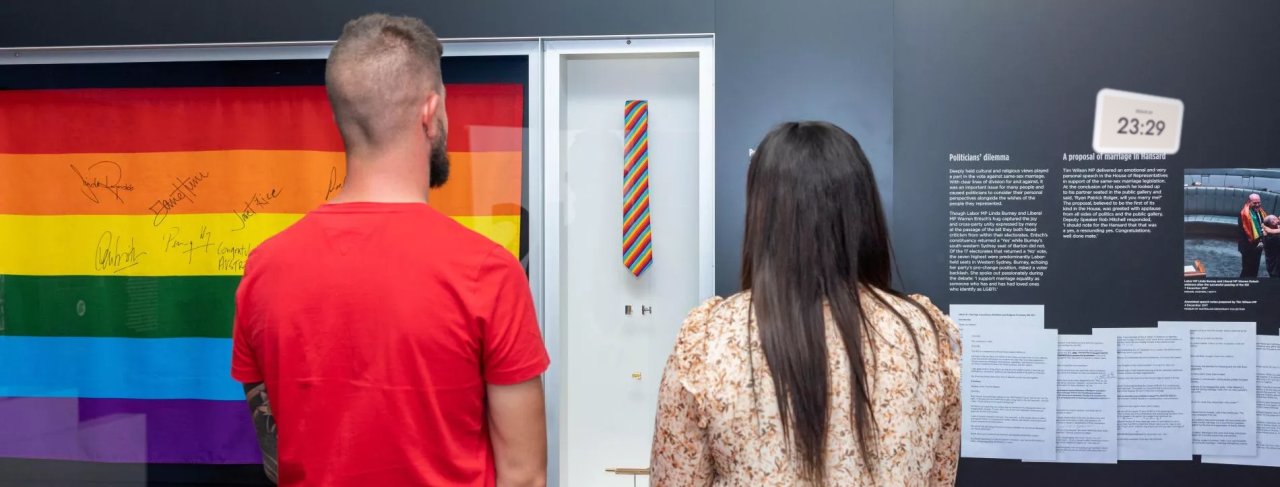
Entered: {"hour": 23, "minute": 29}
